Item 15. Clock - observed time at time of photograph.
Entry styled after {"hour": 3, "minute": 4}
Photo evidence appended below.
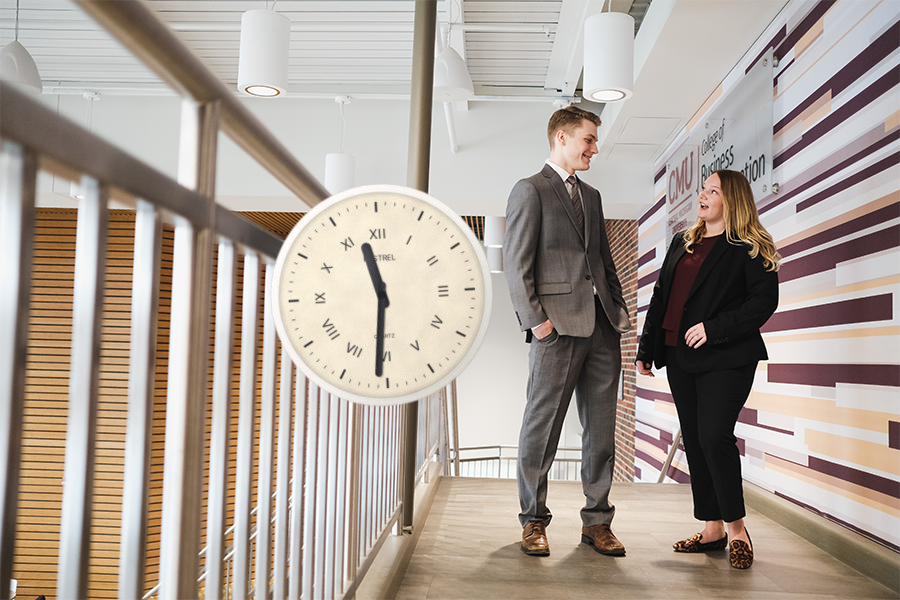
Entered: {"hour": 11, "minute": 31}
